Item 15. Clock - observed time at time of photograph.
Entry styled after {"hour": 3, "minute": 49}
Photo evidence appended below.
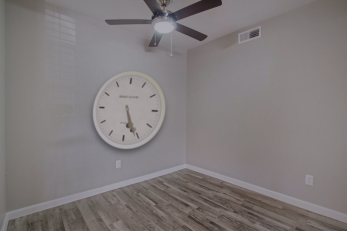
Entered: {"hour": 5, "minute": 26}
